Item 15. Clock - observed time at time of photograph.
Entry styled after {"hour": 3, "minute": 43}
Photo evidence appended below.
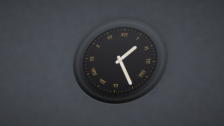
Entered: {"hour": 1, "minute": 25}
